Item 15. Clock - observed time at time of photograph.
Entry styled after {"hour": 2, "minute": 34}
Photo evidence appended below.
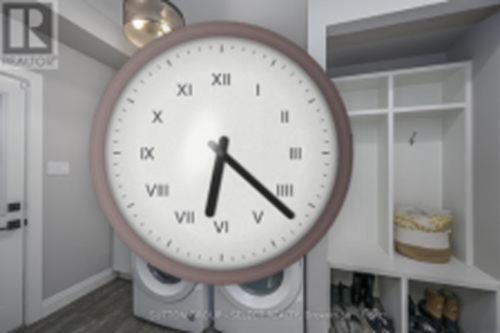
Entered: {"hour": 6, "minute": 22}
